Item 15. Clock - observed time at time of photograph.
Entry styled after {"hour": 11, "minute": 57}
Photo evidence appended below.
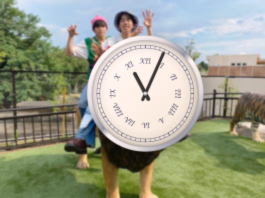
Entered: {"hour": 11, "minute": 4}
